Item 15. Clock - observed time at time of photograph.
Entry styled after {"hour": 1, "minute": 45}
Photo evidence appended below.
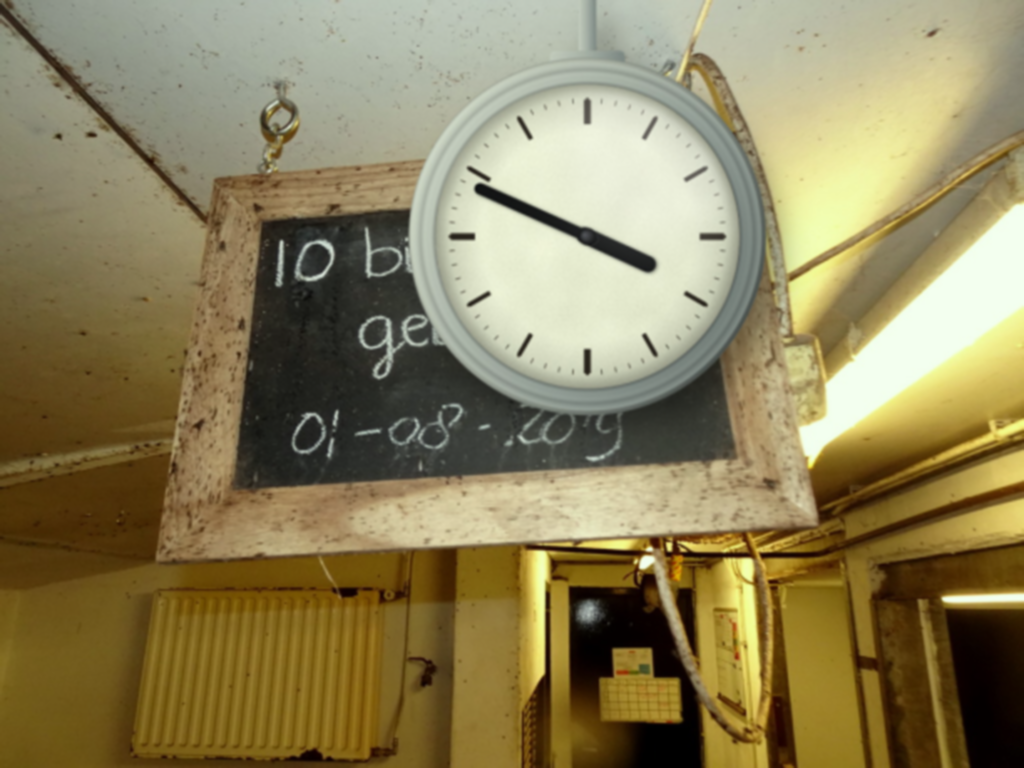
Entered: {"hour": 3, "minute": 49}
